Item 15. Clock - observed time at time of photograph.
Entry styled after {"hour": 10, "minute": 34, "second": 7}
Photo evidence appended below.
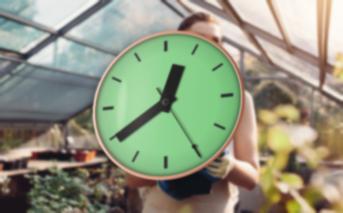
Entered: {"hour": 12, "minute": 39, "second": 25}
